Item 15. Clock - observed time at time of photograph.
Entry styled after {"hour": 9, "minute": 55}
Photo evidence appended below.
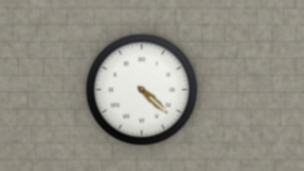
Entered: {"hour": 4, "minute": 22}
